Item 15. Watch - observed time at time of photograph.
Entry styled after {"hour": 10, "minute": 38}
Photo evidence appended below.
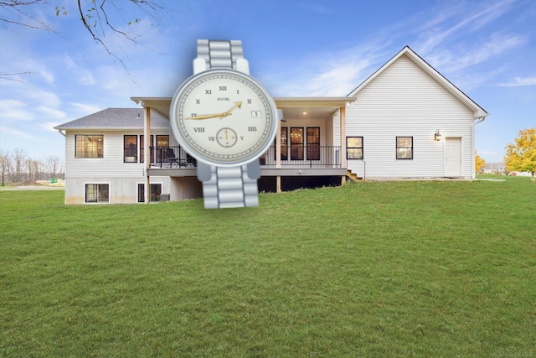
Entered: {"hour": 1, "minute": 44}
